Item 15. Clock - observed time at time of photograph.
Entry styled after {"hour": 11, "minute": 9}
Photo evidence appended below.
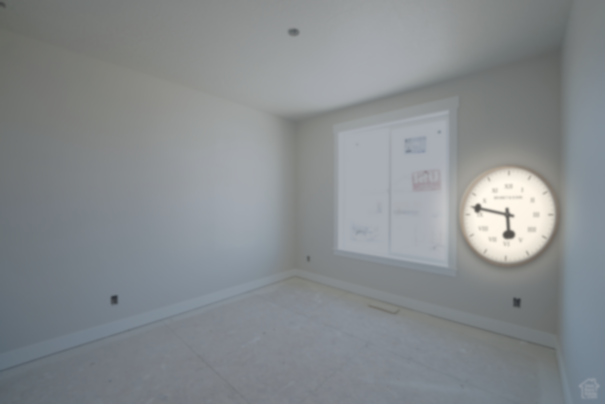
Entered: {"hour": 5, "minute": 47}
